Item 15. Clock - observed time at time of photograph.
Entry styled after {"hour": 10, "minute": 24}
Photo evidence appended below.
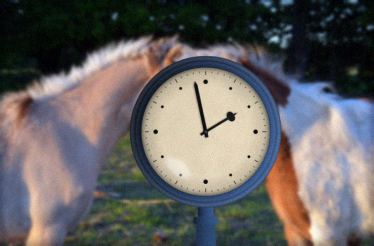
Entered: {"hour": 1, "minute": 58}
